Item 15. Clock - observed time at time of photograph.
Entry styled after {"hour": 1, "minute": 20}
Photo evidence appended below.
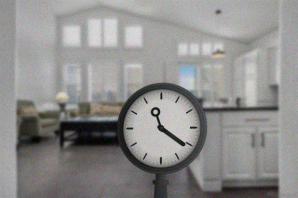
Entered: {"hour": 11, "minute": 21}
